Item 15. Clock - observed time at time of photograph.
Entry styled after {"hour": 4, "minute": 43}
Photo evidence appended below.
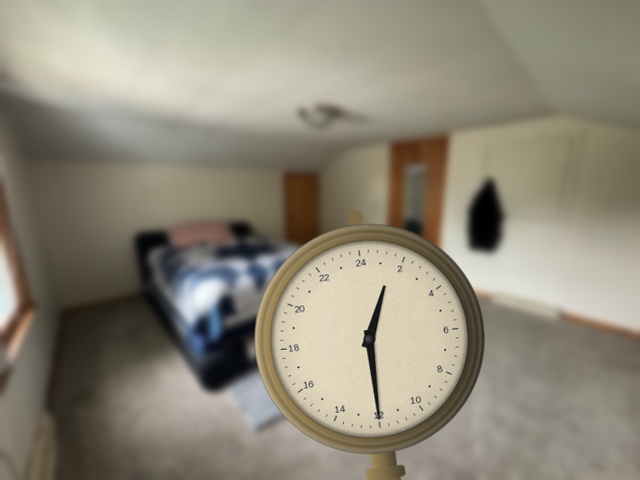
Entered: {"hour": 1, "minute": 30}
